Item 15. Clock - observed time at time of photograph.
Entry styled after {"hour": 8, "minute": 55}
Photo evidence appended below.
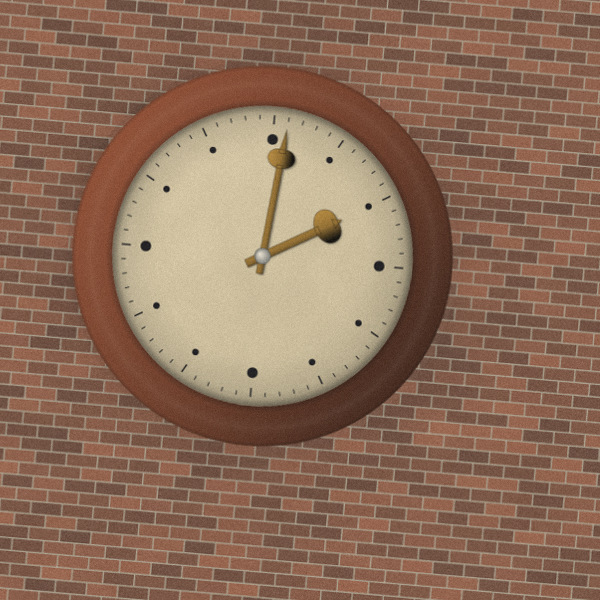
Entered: {"hour": 2, "minute": 1}
